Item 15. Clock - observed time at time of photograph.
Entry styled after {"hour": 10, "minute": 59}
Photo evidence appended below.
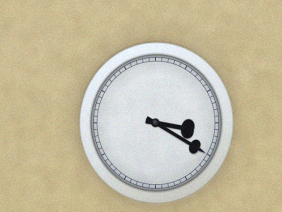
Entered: {"hour": 3, "minute": 20}
